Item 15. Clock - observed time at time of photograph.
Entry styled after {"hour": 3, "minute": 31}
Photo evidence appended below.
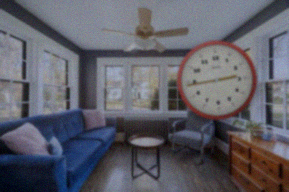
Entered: {"hour": 2, "minute": 44}
